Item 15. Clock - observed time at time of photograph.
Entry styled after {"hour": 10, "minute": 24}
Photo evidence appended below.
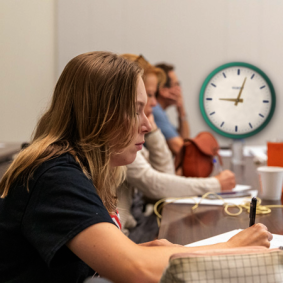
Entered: {"hour": 9, "minute": 3}
